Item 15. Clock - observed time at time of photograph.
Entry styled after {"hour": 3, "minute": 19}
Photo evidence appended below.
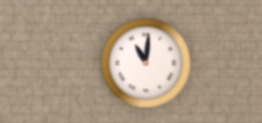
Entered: {"hour": 11, "minute": 1}
